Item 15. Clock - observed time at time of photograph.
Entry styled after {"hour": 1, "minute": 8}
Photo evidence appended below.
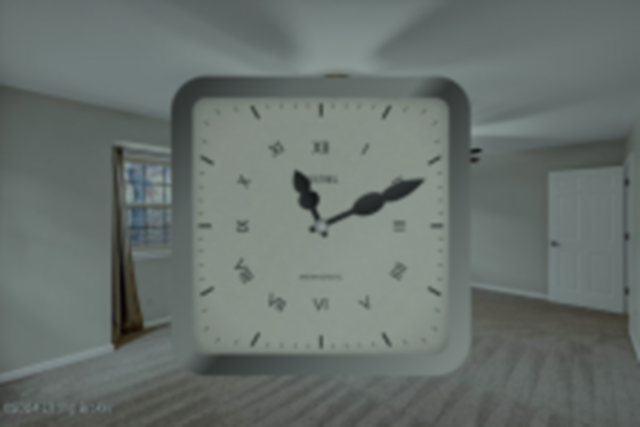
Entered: {"hour": 11, "minute": 11}
